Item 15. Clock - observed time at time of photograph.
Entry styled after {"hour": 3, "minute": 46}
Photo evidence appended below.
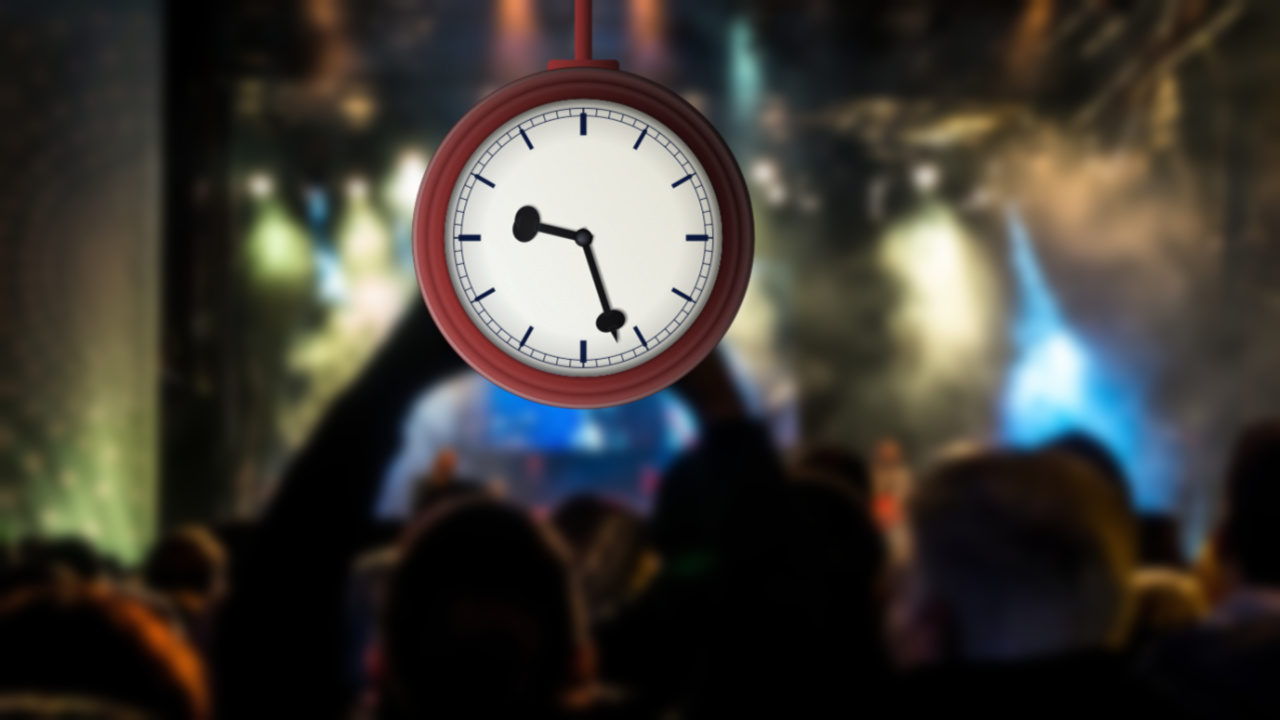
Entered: {"hour": 9, "minute": 27}
